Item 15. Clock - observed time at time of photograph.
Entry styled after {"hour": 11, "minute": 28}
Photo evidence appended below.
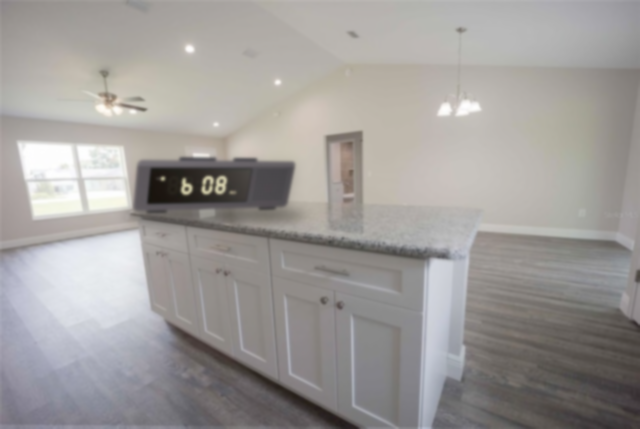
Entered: {"hour": 6, "minute": 8}
